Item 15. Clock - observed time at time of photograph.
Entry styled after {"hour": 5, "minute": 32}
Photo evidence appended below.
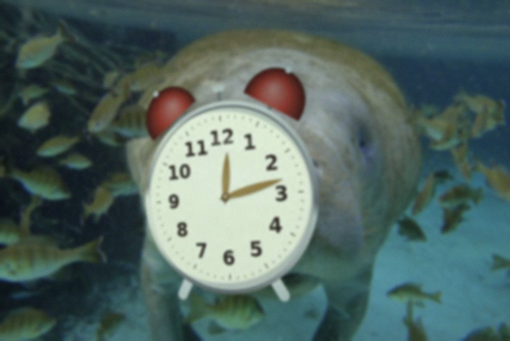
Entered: {"hour": 12, "minute": 13}
